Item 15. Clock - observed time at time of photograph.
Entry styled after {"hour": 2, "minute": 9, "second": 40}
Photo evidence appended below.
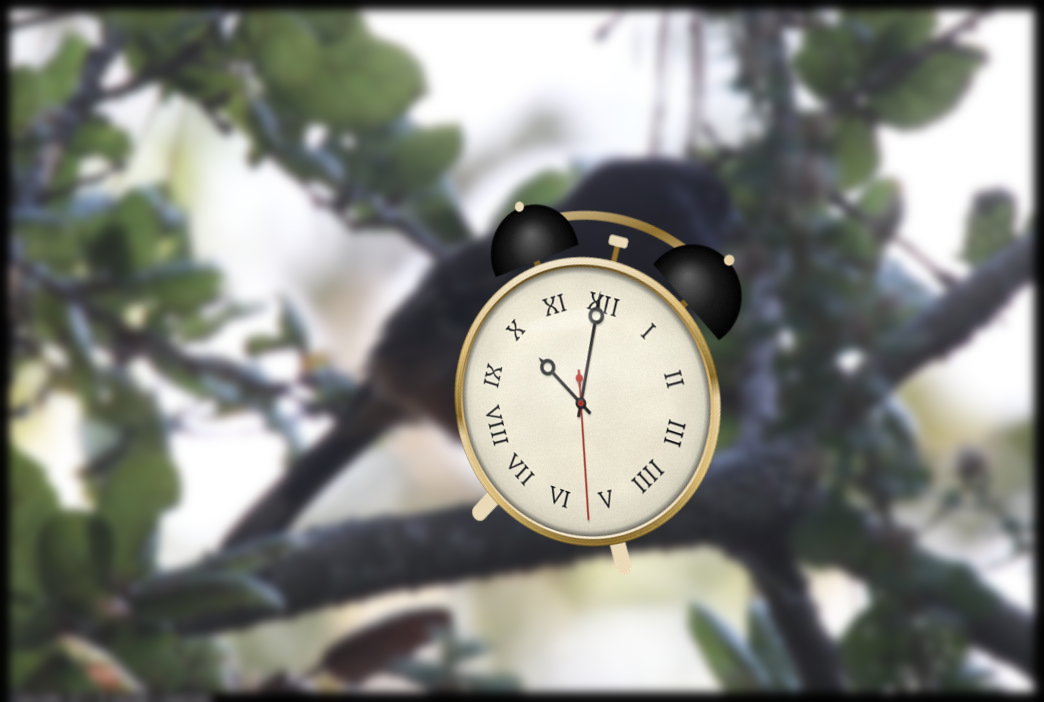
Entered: {"hour": 9, "minute": 59, "second": 27}
